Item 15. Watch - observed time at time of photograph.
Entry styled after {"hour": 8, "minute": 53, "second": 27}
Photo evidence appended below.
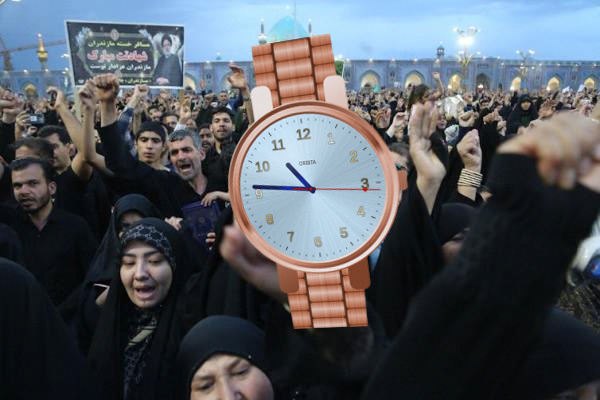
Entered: {"hour": 10, "minute": 46, "second": 16}
